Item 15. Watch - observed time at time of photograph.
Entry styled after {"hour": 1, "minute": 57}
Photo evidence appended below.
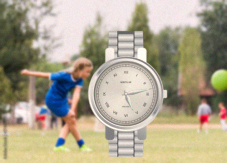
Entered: {"hour": 5, "minute": 13}
